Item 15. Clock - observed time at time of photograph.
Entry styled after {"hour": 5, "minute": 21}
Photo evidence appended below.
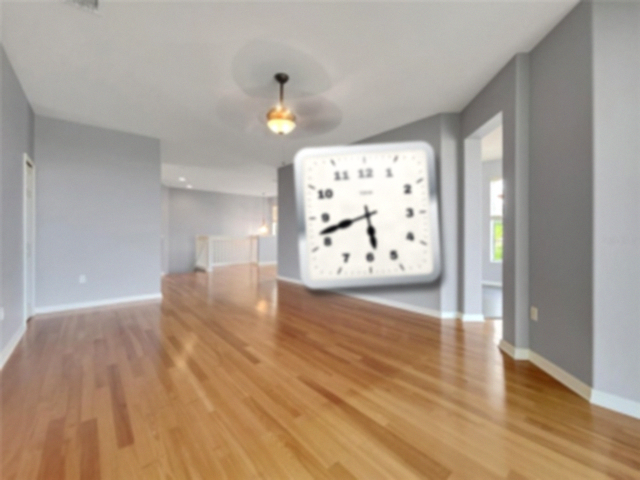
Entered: {"hour": 5, "minute": 42}
